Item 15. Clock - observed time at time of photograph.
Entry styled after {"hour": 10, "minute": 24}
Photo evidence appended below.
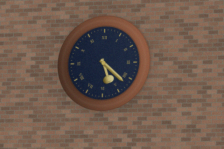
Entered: {"hour": 5, "minute": 22}
